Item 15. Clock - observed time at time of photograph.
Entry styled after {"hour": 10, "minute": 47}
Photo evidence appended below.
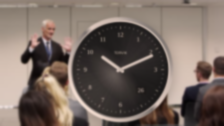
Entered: {"hour": 10, "minute": 11}
